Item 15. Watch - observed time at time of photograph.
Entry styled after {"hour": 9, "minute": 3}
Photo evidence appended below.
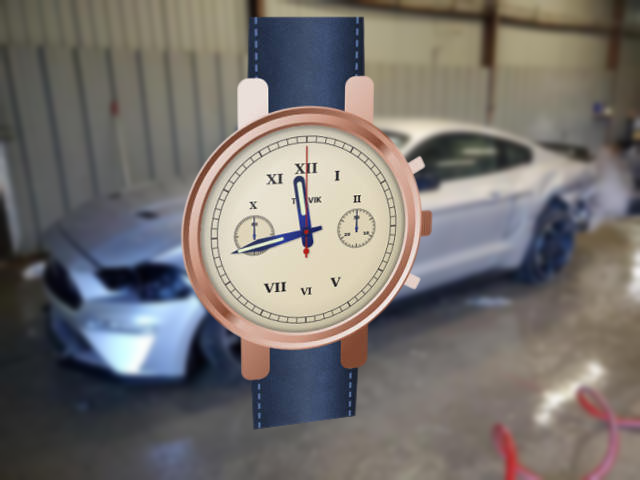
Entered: {"hour": 11, "minute": 43}
